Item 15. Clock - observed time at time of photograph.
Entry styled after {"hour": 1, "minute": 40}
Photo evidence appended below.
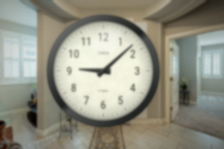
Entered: {"hour": 9, "minute": 8}
